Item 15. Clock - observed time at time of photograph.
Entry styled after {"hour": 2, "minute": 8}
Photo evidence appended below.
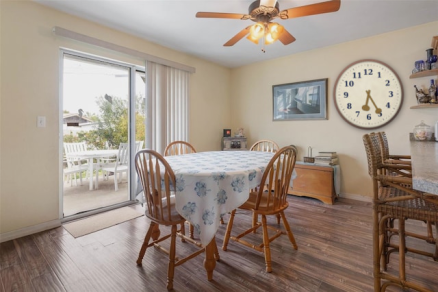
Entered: {"hour": 6, "minute": 25}
